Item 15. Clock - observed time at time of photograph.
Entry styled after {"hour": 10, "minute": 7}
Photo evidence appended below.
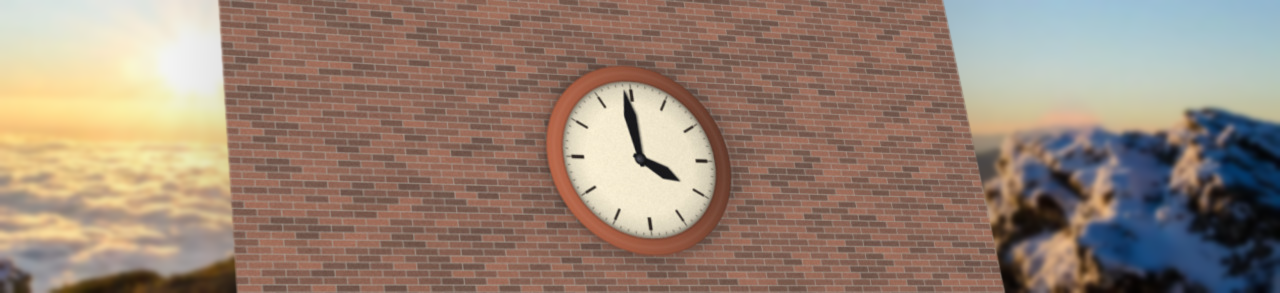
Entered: {"hour": 3, "minute": 59}
